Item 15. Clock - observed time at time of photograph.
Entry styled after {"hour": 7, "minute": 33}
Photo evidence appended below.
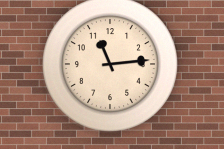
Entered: {"hour": 11, "minute": 14}
